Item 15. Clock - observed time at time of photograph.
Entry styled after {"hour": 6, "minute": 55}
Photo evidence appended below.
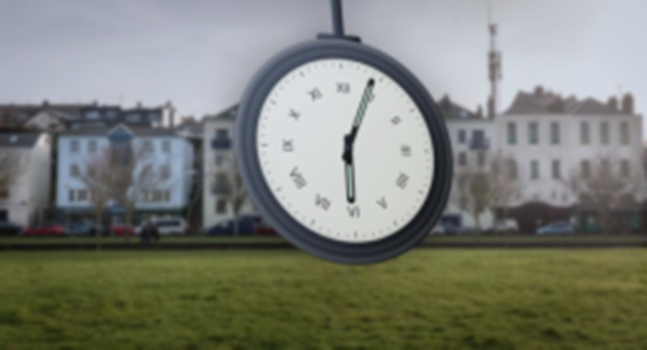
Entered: {"hour": 6, "minute": 4}
